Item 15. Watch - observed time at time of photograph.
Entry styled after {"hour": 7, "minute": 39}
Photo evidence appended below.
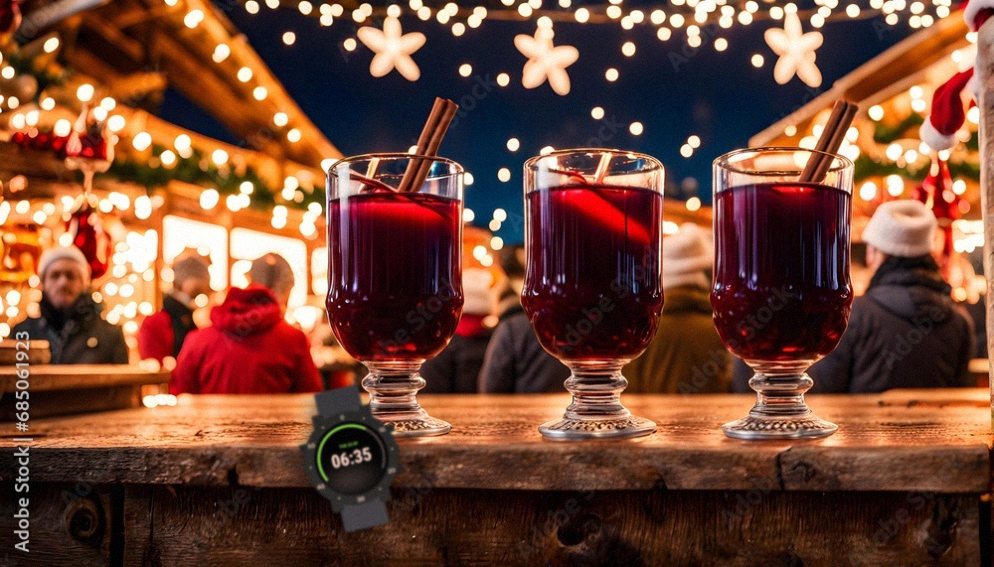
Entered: {"hour": 6, "minute": 35}
